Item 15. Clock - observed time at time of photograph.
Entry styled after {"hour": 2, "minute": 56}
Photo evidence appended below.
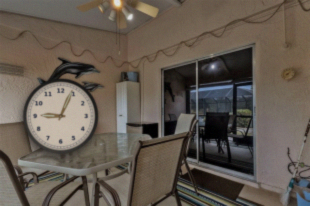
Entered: {"hour": 9, "minute": 4}
